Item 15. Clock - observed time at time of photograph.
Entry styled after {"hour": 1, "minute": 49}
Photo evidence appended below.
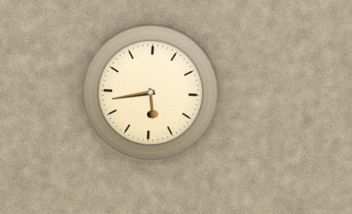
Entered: {"hour": 5, "minute": 43}
